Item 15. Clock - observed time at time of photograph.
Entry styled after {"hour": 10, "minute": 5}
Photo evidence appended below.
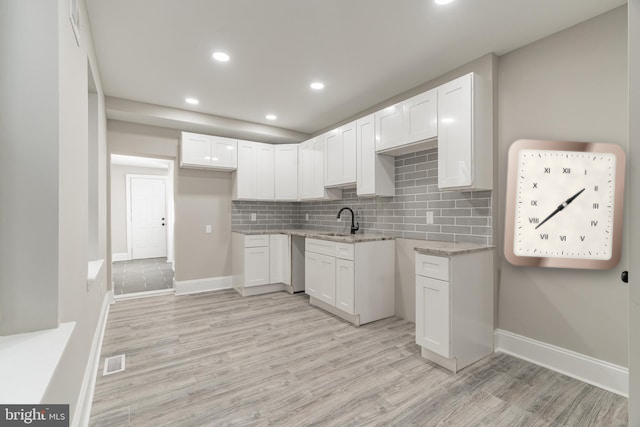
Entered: {"hour": 1, "minute": 38}
